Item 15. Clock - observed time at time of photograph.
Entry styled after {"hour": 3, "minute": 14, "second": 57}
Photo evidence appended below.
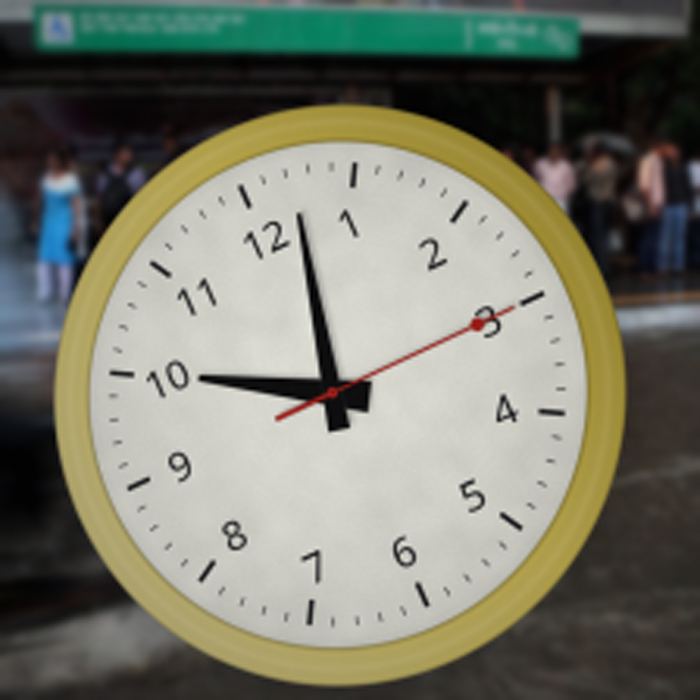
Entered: {"hour": 10, "minute": 2, "second": 15}
